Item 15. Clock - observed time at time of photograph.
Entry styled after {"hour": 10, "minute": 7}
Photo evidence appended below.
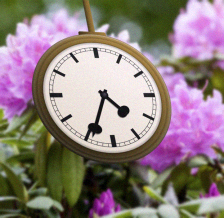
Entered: {"hour": 4, "minute": 34}
